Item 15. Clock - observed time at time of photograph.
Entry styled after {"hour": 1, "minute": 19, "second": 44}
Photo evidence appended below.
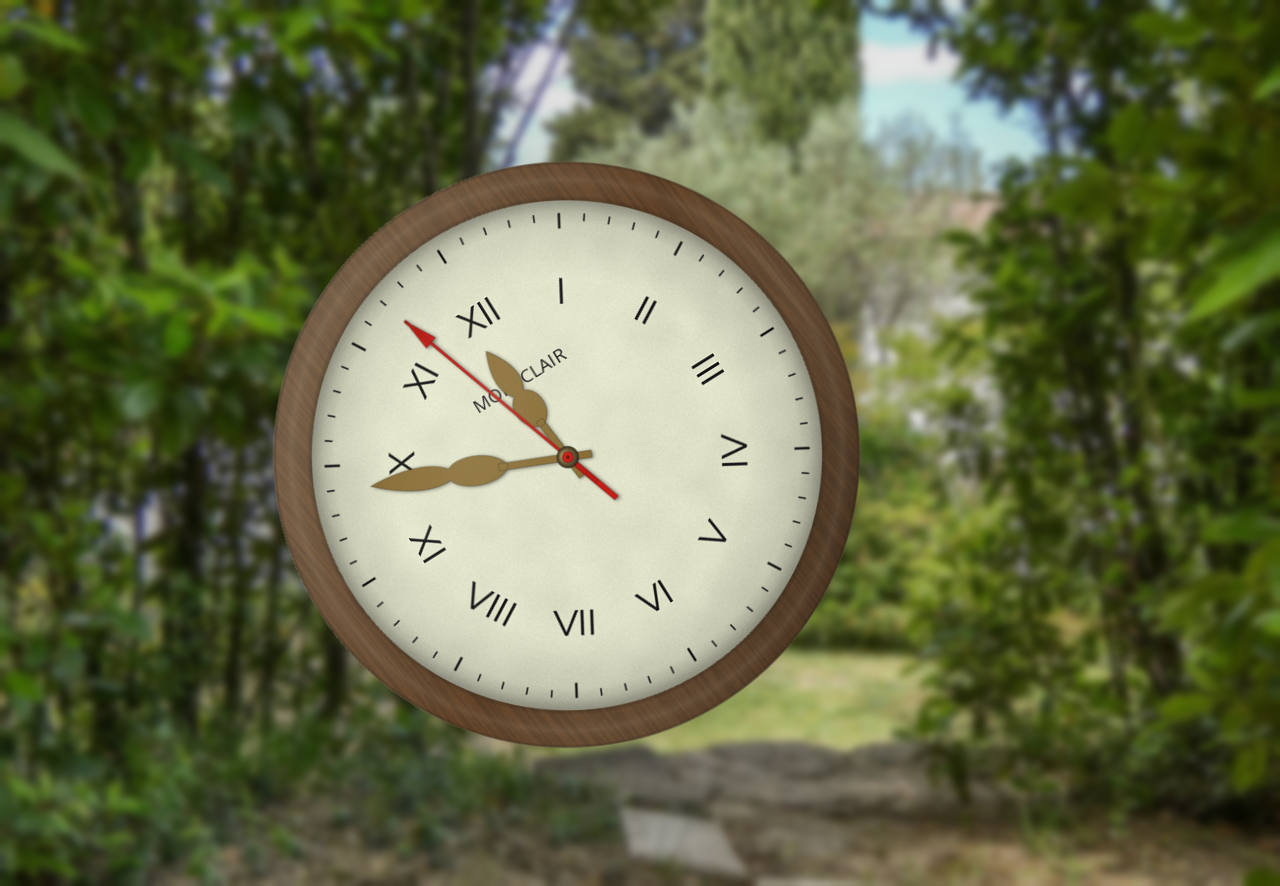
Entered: {"hour": 11, "minute": 48, "second": 57}
